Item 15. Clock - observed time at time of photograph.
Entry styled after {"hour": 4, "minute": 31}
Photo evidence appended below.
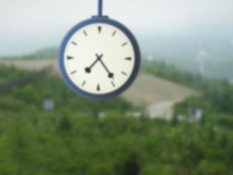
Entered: {"hour": 7, "minute": 24}
